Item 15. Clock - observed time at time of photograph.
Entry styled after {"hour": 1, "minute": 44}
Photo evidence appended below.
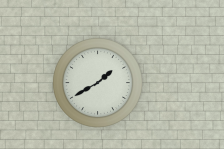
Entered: {"hour": 1, "minute": 40}
